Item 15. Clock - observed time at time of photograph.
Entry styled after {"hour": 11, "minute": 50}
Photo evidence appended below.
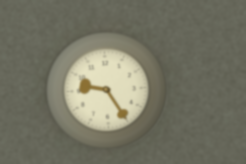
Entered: {"hour": 9, "minute": 25}
